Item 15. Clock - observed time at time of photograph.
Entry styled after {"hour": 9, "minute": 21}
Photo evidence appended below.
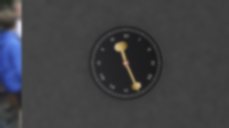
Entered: {"hour": 11, "minute": 26}
